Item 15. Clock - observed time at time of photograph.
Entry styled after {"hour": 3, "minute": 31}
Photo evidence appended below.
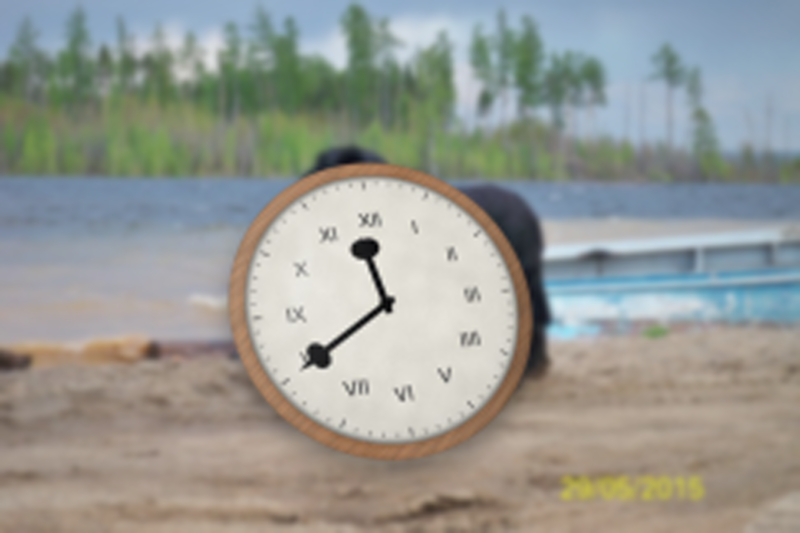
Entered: {"hour": 11, "minute": 40}
